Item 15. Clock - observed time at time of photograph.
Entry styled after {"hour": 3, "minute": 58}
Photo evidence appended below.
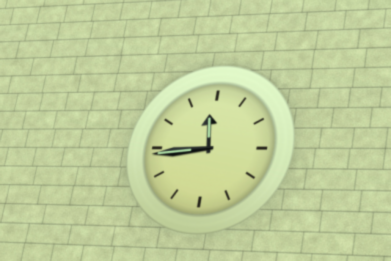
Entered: {"hour": 11, "minute": 44}
